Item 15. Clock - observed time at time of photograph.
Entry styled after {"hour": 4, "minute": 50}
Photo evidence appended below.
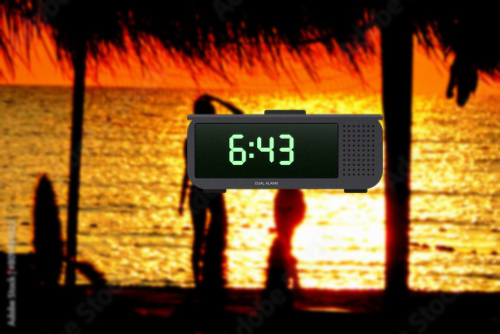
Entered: {"hour": 6, "minute": 43}
